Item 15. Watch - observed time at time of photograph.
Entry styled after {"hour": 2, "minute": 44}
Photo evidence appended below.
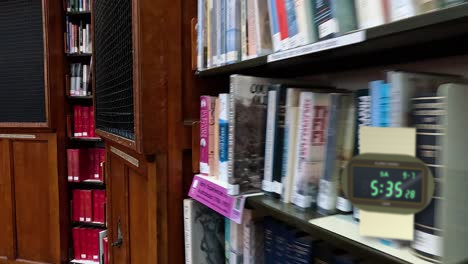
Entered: {"hour": 5, "minute": 35}
